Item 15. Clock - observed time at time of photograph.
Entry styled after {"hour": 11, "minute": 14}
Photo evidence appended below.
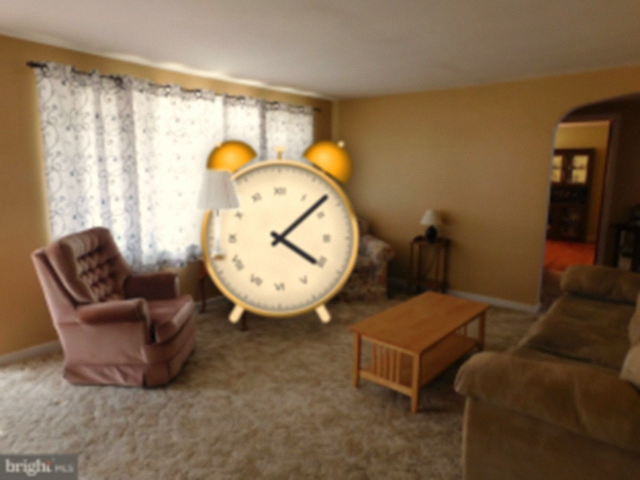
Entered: {"hour": 4, "minute": 8}
